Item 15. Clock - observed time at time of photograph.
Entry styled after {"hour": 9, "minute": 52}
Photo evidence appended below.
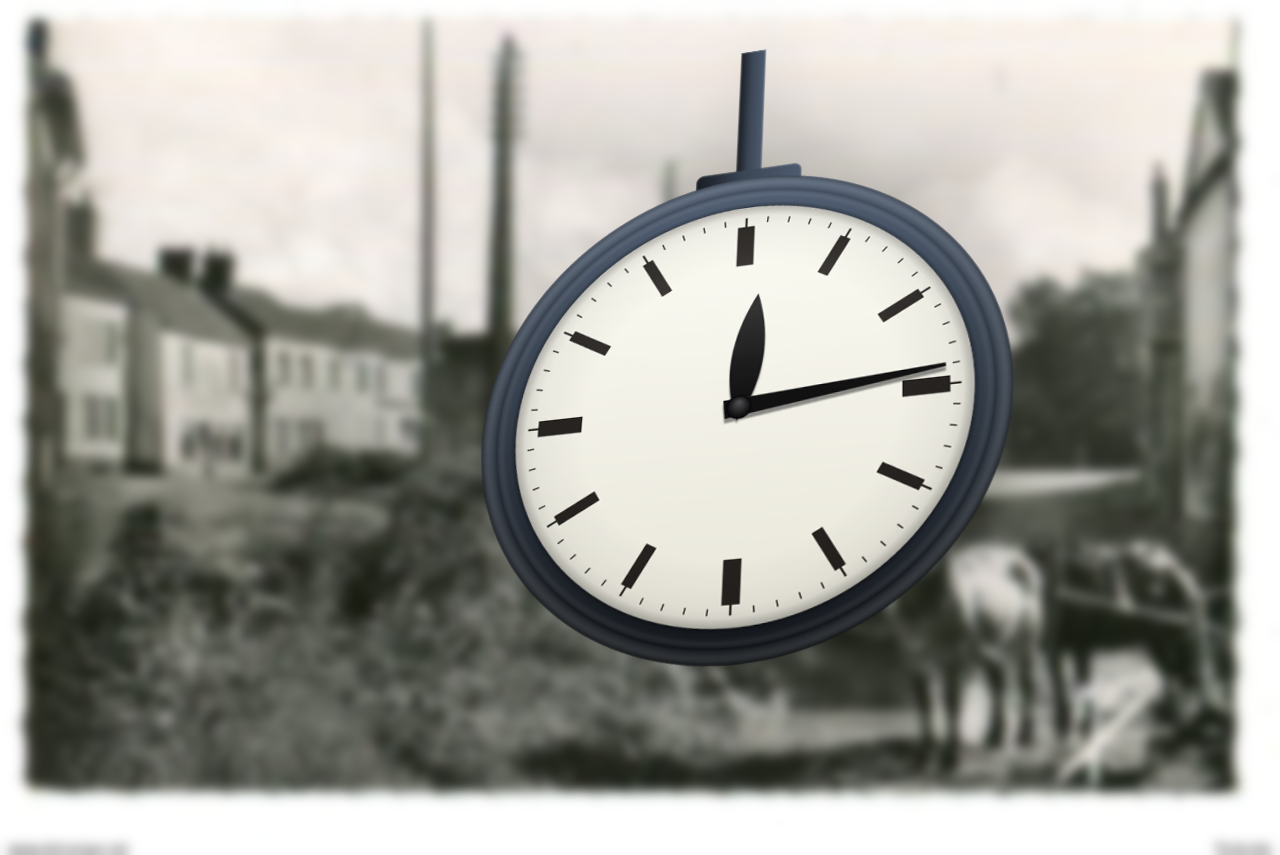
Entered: {"hour": 12, "minute": 14}
